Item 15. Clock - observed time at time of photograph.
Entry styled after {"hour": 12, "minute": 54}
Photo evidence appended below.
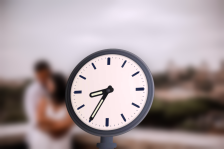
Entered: {"hour": 8, "minute": 35}
